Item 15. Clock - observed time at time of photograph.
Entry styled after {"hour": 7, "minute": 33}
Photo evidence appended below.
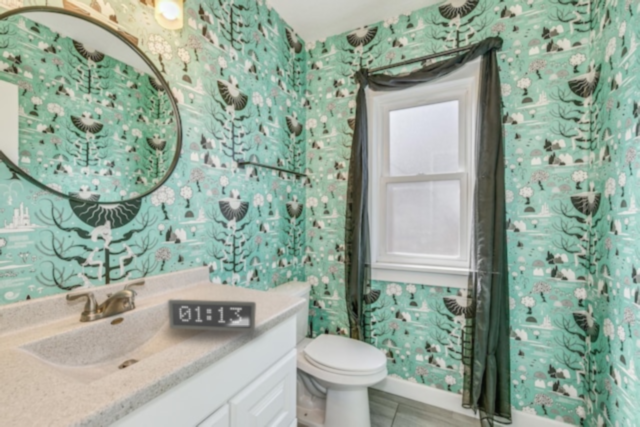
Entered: {"hour": 1, "minute": 13}
